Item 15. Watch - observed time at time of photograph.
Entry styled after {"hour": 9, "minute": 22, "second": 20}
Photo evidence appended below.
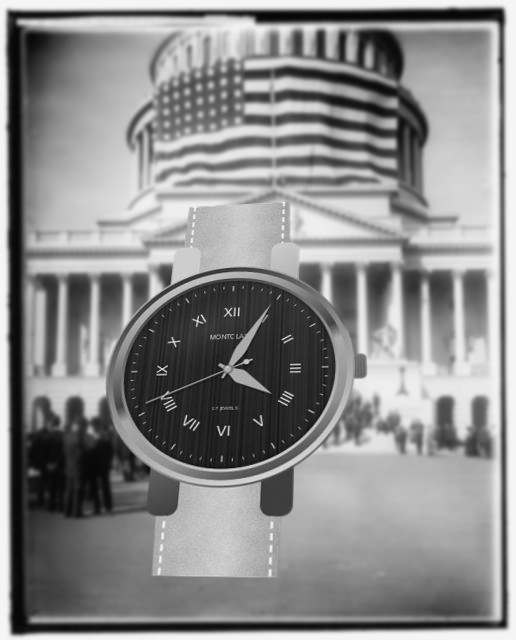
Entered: {"hour": 4, "minute": 4, "second": 41}
